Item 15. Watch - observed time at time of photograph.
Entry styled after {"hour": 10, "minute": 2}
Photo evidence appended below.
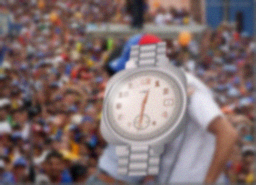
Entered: {"hour": 12, "minute": 31}
